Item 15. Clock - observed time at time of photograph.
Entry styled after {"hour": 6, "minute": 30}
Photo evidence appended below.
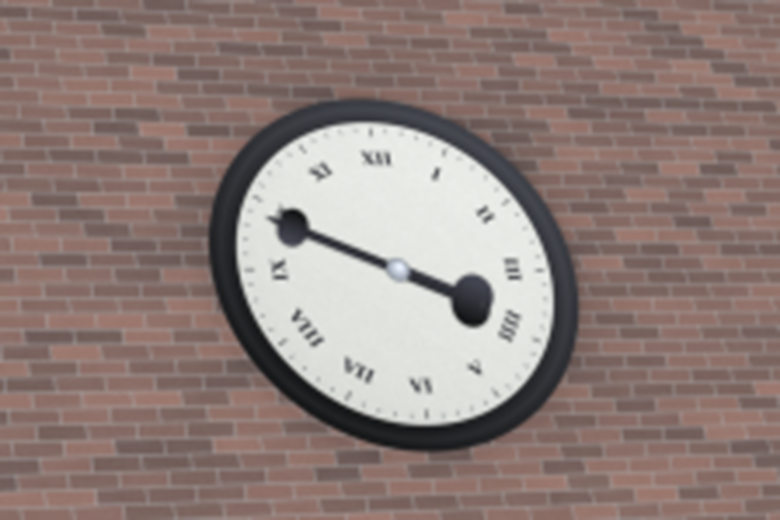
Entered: {"hour": 3, "minute": 49}
